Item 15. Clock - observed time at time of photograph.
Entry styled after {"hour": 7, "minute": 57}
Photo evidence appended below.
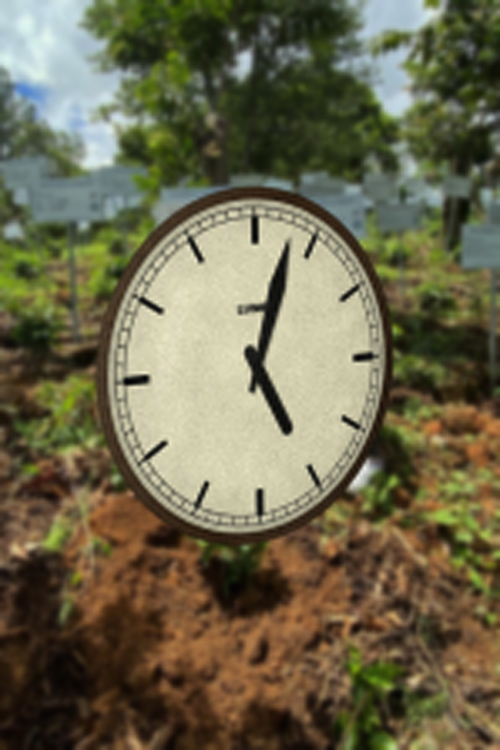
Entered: {"hour": 5, "minute": 3}
